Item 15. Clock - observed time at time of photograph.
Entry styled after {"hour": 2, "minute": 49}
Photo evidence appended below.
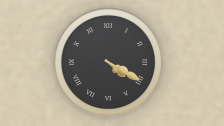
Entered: {"hour": 4, "minute": 20}
